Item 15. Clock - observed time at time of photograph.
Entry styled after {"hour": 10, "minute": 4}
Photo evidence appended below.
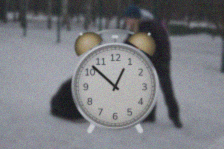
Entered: {"hour": 12, "minute": 52}
